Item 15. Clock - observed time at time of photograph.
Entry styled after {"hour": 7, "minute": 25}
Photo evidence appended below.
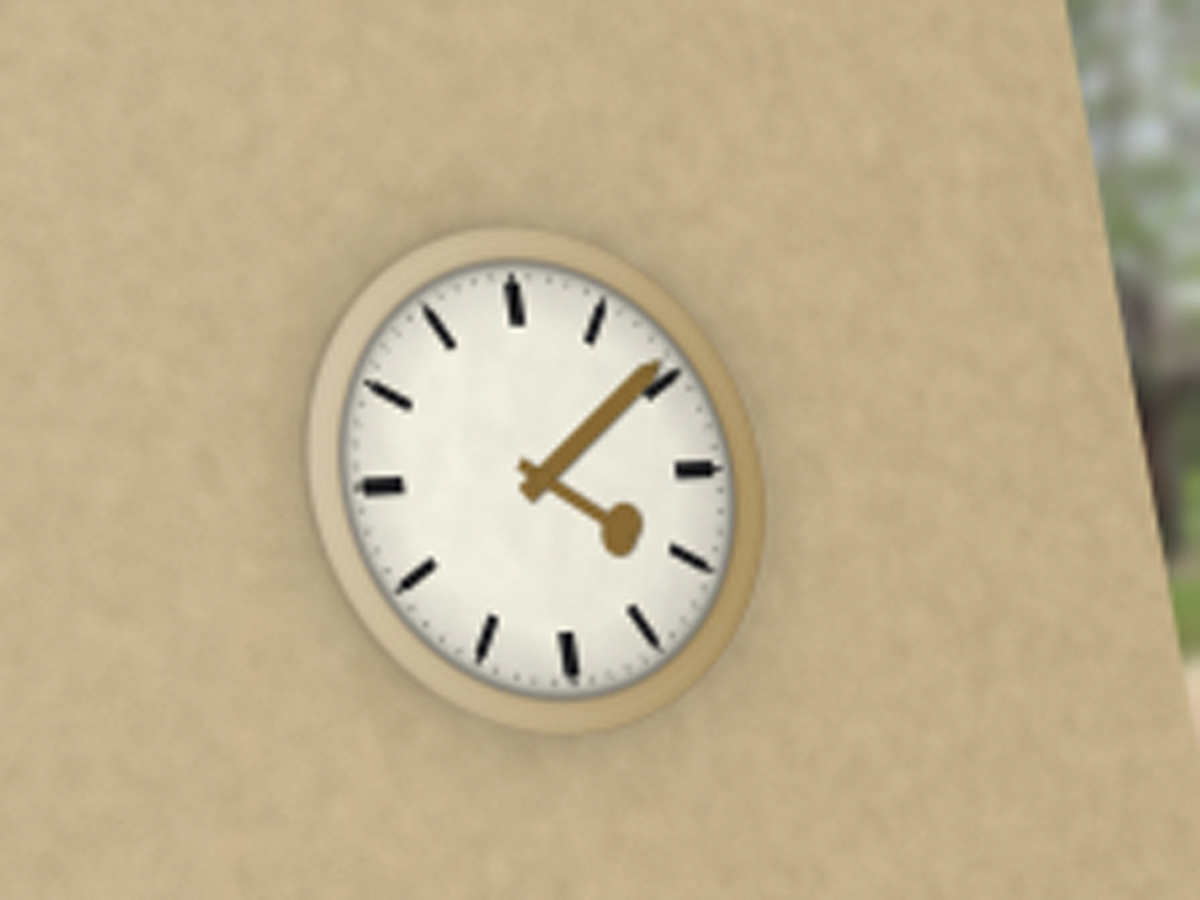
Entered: {"hour": 4, "minute": 9}
